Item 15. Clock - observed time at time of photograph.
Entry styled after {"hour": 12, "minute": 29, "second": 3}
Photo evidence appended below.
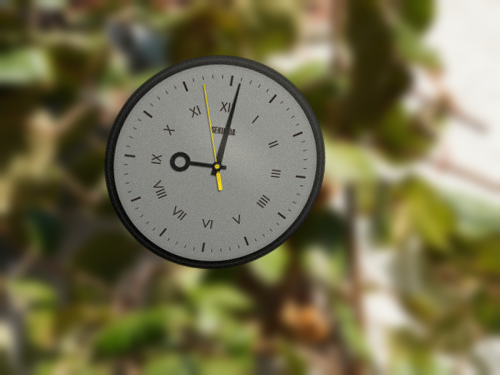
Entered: {"hour": 9, "minute": 0, "second": 57}
